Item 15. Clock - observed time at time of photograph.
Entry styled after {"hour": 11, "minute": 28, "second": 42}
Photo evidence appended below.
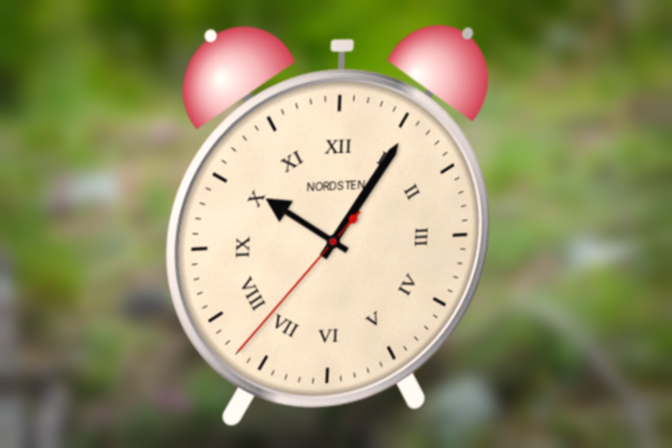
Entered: {"hour": 10, "minute": 5, "second": 37}
